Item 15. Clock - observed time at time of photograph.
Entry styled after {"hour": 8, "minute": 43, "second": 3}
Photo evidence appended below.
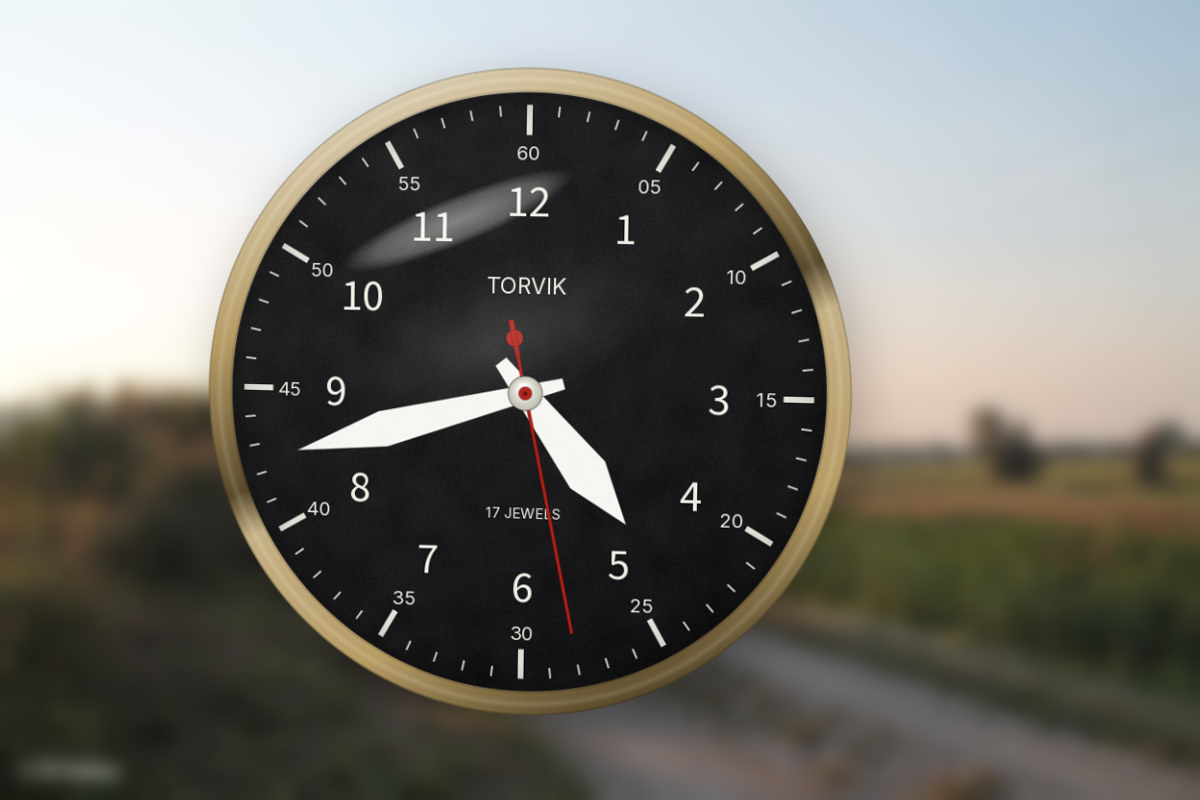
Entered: {"hour": 4, "minute": 42, "second": 28}
